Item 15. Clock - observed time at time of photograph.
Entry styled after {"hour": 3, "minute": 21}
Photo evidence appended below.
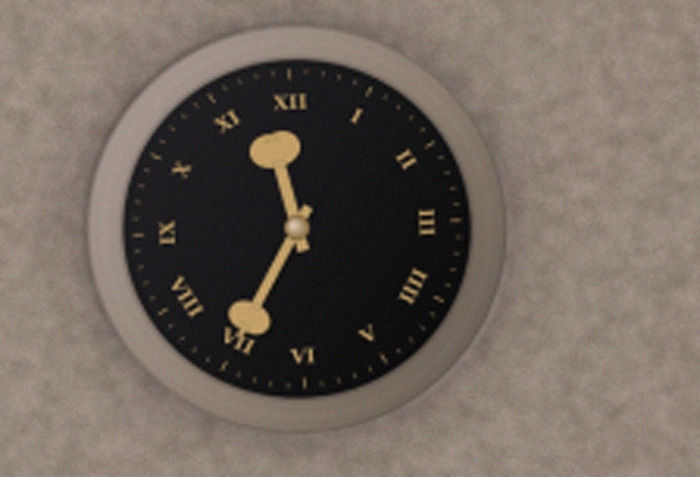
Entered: {"hour": 11, "minute": 35}
